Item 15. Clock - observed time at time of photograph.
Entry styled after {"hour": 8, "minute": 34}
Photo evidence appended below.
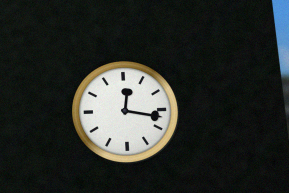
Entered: {"hour": 12, "minute": 17}
